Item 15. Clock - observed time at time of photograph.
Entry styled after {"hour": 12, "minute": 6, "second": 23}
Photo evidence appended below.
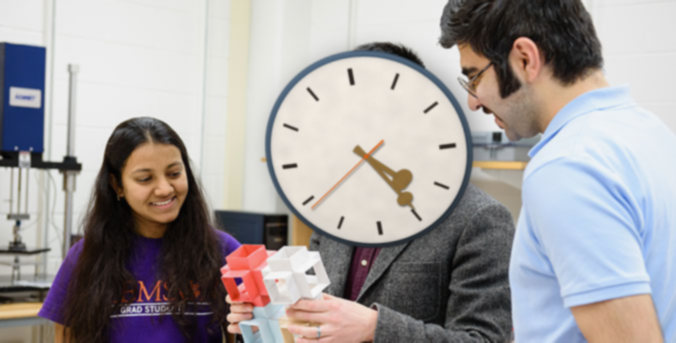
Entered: {"hour": 4, "minute": 24, "second": 39}
